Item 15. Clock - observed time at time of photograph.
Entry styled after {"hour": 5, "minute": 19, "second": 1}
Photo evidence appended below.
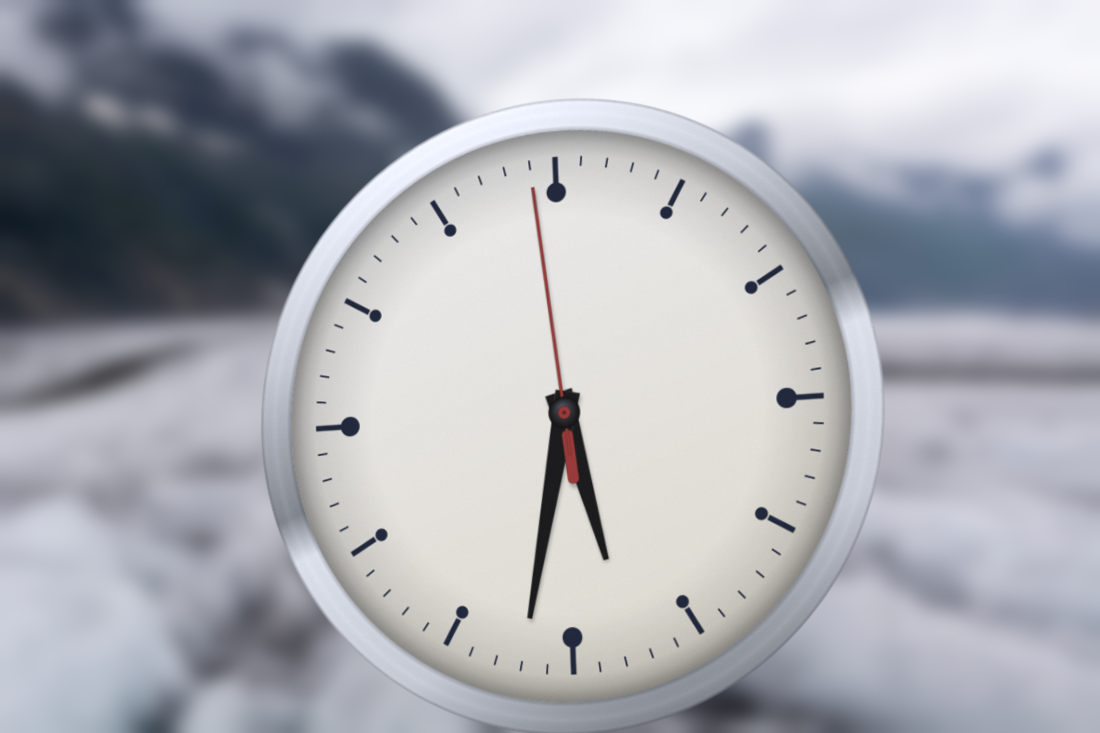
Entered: {"hour": 5, "minute": 31, "second": 59}
